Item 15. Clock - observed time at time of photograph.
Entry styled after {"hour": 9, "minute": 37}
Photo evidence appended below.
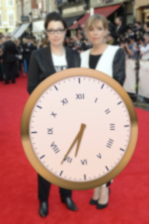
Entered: {"hour": 6, "minute": 36}
